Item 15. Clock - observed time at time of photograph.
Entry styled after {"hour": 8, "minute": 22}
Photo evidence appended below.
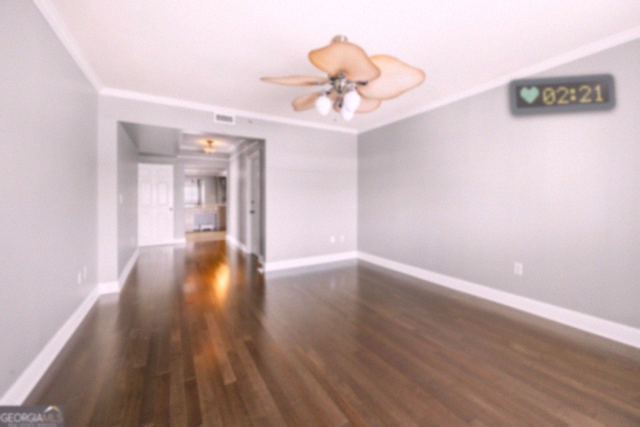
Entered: {"hour": 2, "minute": 21}
